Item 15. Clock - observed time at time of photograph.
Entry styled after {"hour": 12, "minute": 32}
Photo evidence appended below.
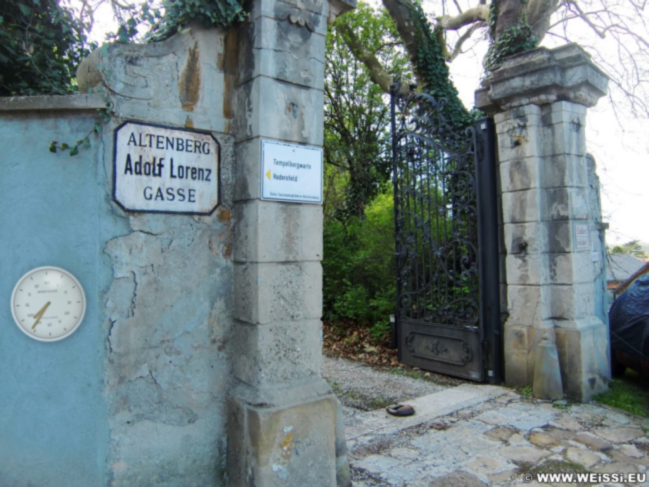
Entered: {"hour": 7, "minute": 36}
